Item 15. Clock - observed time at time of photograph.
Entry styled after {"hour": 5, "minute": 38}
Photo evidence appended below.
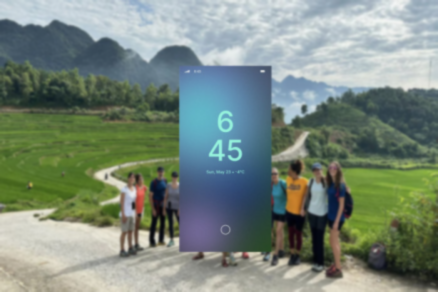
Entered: {"hour": 6, "minute": 45}
